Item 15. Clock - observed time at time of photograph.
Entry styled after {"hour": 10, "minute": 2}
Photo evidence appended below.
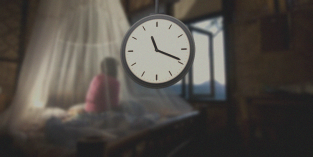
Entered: {"hour": 11, "minute": 19}
